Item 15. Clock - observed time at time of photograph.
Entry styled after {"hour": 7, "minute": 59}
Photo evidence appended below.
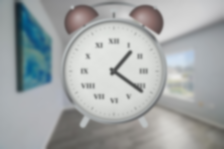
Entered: {"hour": 1, "minute": 21}
